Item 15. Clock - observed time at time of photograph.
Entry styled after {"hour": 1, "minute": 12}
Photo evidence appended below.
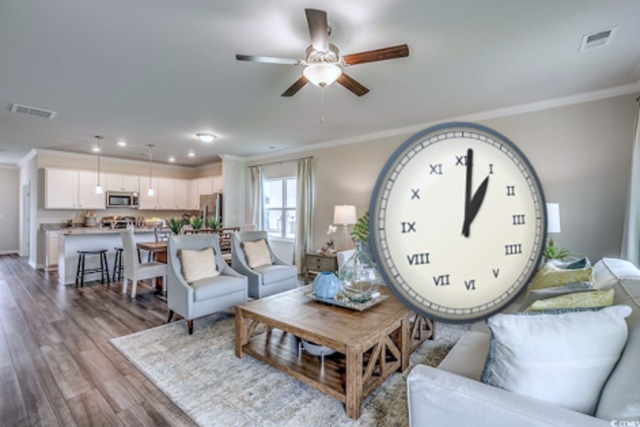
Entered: {"hour": 1, "minute": 1}
